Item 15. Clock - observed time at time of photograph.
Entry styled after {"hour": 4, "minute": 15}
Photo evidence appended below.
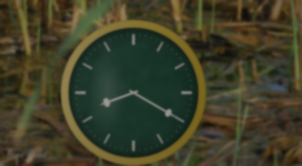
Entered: {"hour": 8, "minute": 20}
